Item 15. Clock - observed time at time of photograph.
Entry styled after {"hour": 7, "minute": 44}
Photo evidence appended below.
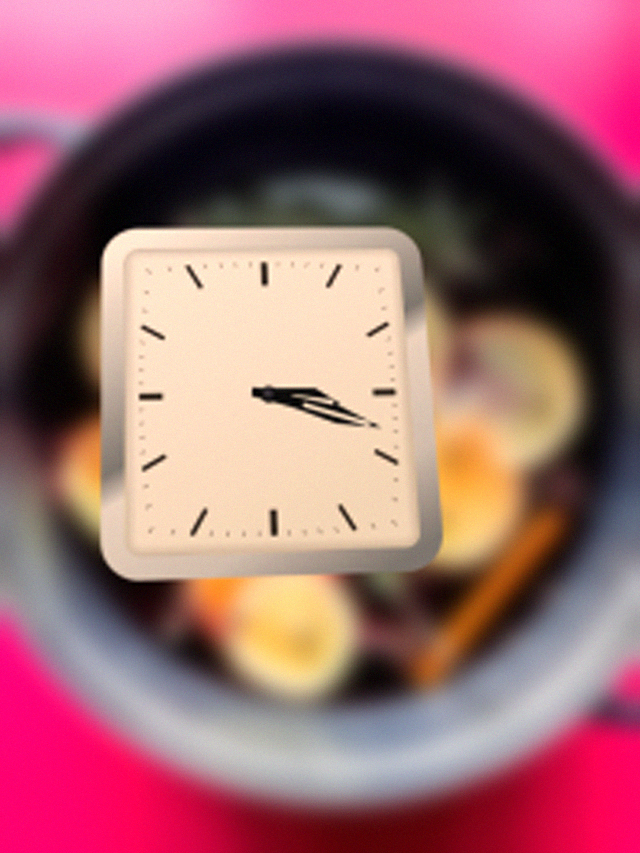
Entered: {"hour": 3, "minute": 18}
